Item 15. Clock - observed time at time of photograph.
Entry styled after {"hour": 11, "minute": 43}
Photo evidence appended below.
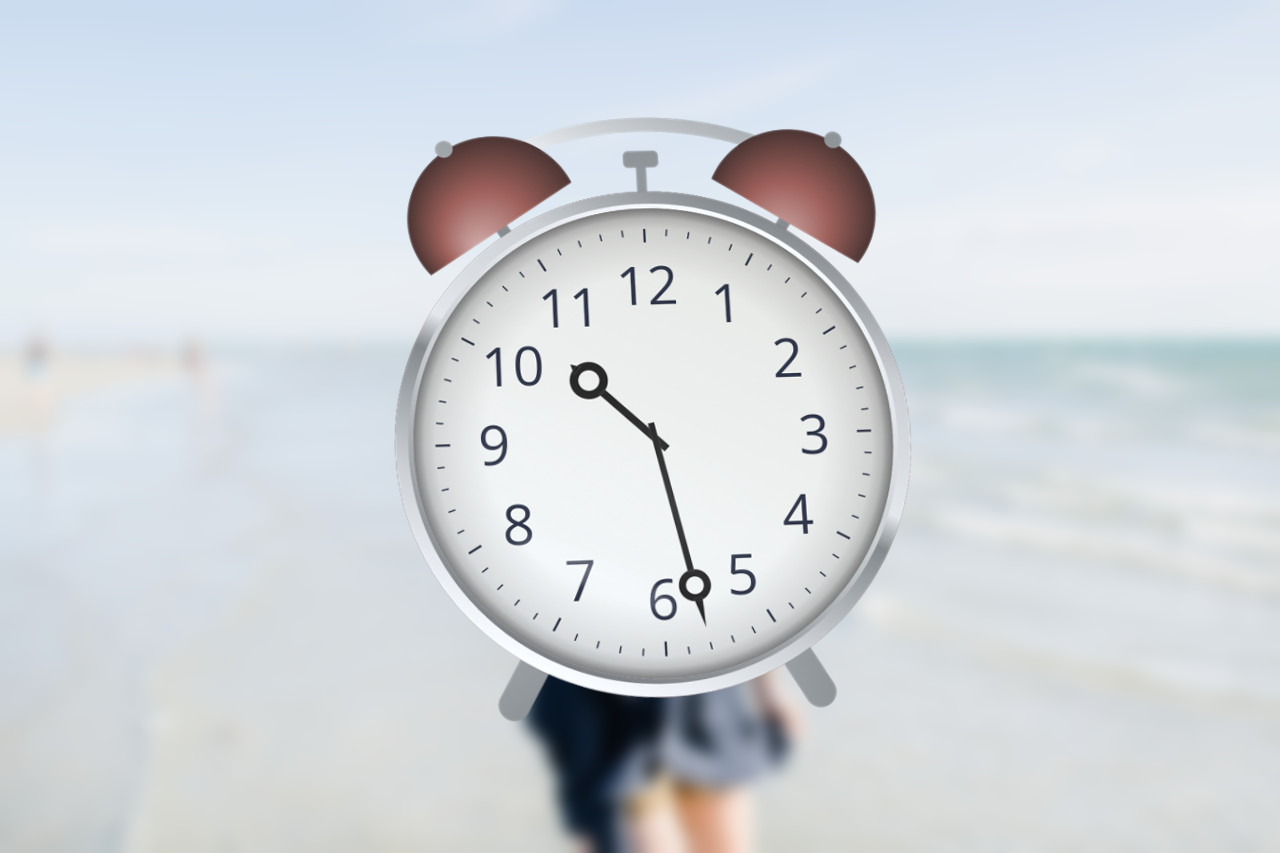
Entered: {"hour": 10, "minute": 28}
